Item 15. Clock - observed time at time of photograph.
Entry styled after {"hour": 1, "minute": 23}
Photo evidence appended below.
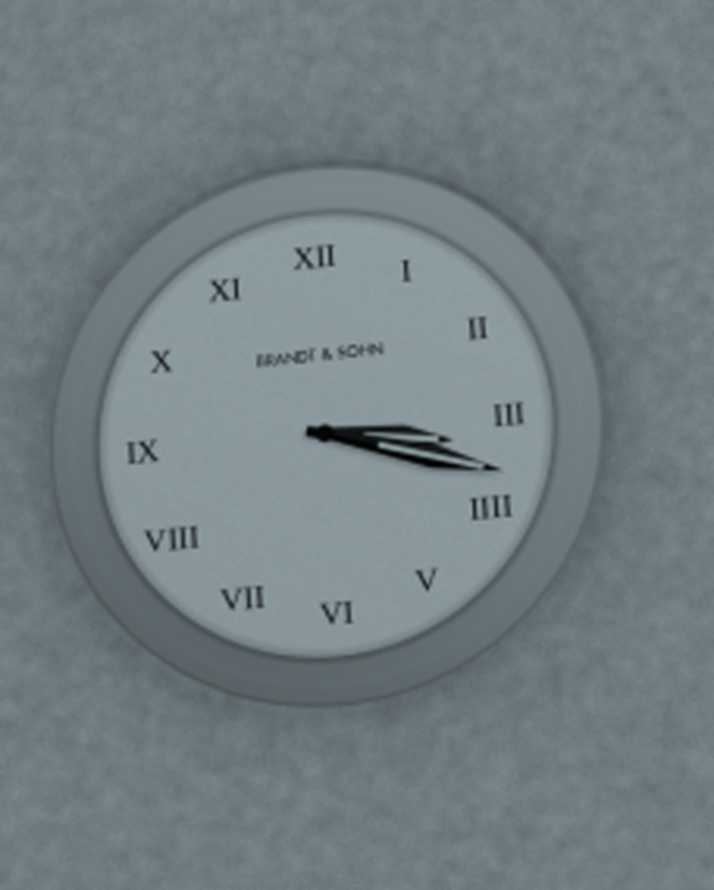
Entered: {"hour": 3, "minute": 18}
